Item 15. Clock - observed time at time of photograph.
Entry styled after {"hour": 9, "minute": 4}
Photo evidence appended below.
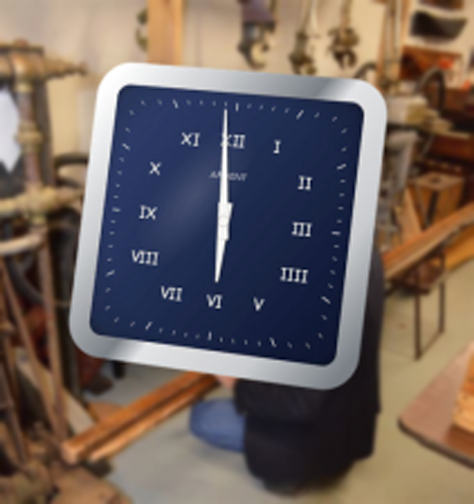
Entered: {"hour": 5, "minute": 59}
